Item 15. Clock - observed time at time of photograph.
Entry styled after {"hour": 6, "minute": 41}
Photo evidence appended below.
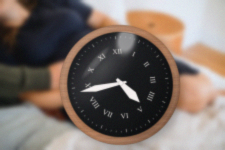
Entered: {"hour": 4, "minute": 44}
